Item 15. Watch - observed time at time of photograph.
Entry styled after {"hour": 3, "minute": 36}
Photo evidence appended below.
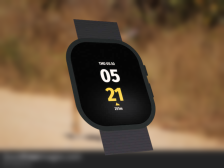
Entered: {"hour": 5, "minute": 21}
